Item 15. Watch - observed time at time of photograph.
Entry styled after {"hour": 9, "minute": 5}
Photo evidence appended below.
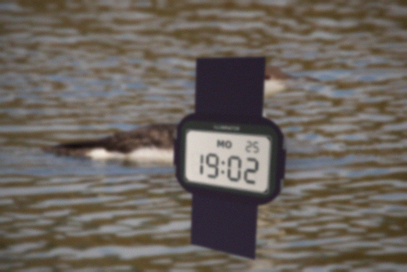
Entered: {"hour": 19, "minute": 2}
